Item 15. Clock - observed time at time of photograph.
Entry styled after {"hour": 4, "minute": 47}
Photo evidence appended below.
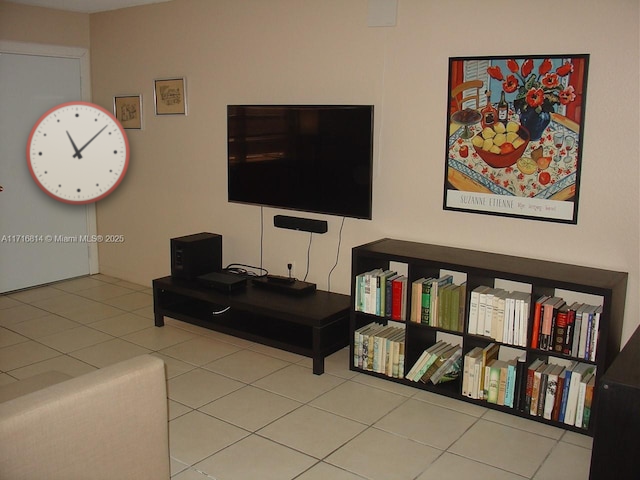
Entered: {"hour": 11, "minute": 8}
